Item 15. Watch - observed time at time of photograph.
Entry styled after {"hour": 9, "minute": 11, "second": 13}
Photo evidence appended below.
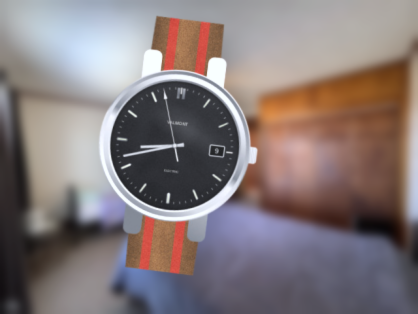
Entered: {"hour": 8, "minute": 41, "second": 57}
